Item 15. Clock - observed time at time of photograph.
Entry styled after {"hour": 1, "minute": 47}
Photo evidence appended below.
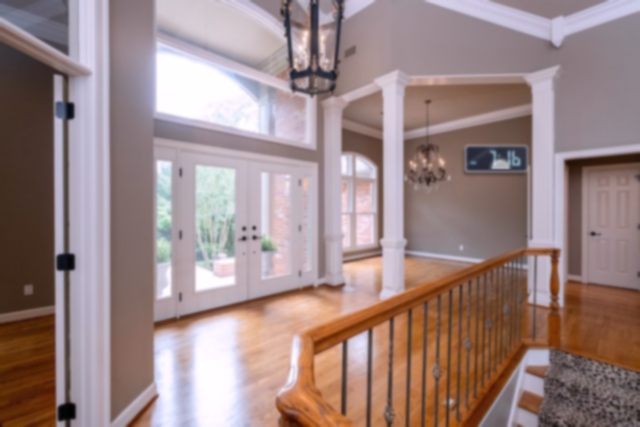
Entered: {"hour": 7, "minute": 16}
